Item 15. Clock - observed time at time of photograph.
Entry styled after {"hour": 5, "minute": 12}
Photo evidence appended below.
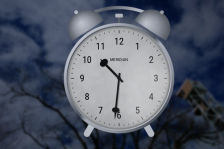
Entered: {"hour": 10, "minute": 31}
